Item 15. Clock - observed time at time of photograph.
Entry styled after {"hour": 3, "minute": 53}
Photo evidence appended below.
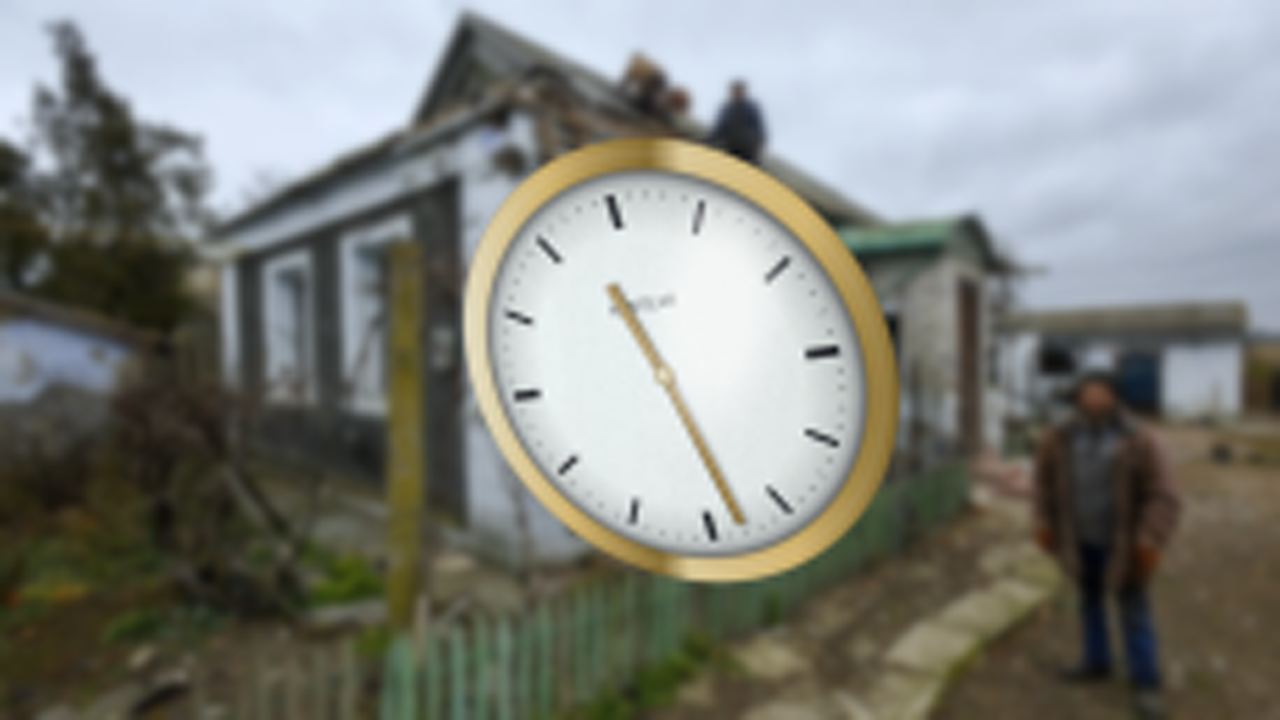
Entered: {"hour": 11, "minute": 28}
